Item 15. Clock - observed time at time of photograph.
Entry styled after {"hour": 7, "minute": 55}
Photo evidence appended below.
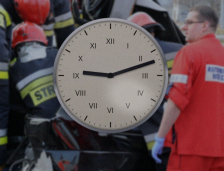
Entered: {"hour": 9, "minute": 12}
